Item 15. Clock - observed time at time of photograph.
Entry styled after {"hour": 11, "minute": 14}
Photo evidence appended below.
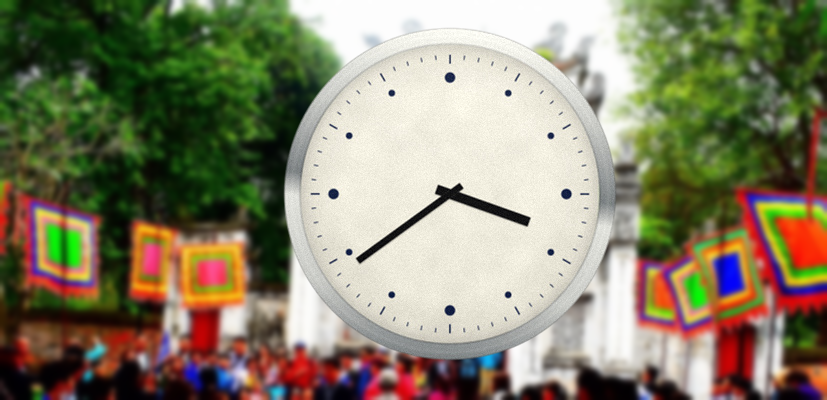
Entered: {"hour": 3, "minute": 39}
